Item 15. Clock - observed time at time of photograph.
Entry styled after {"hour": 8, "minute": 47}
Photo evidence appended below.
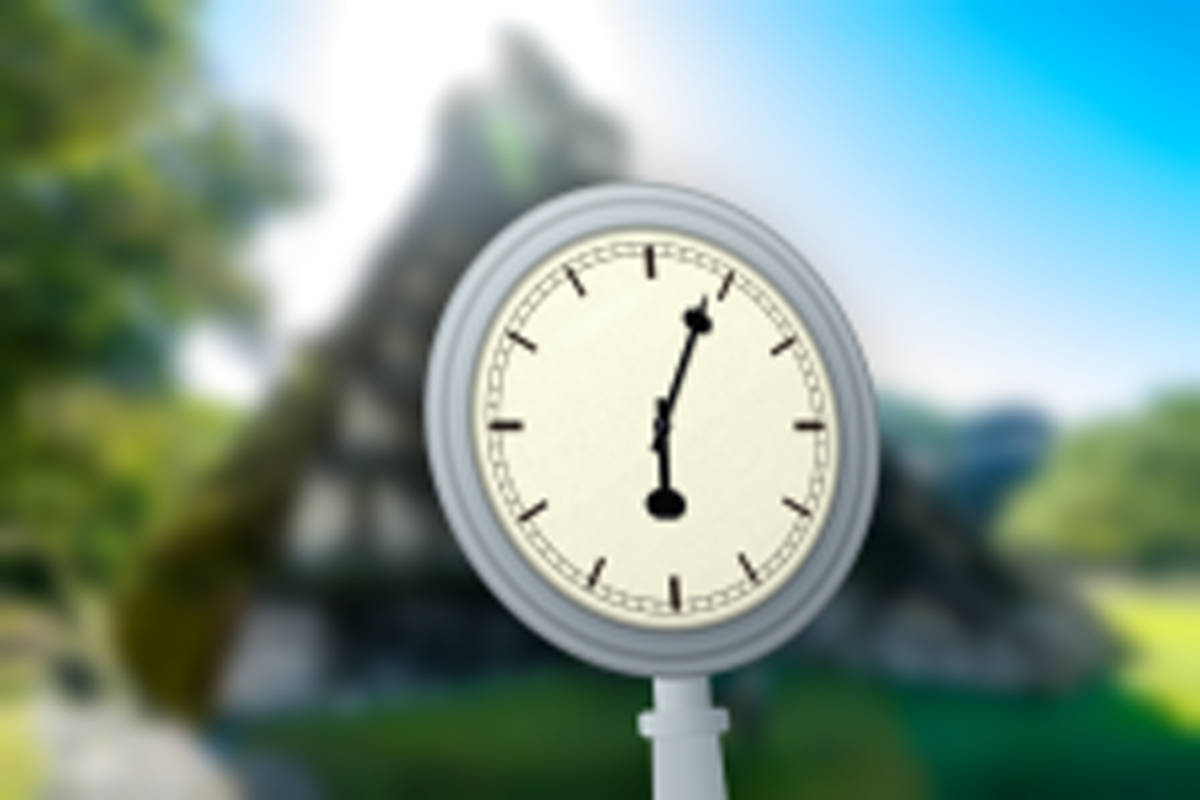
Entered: {"hour": 6, "minute": 4}
